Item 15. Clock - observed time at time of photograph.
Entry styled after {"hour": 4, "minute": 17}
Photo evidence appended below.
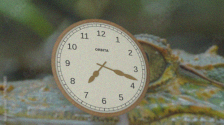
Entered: {"hour": 7, "minute": 18}
